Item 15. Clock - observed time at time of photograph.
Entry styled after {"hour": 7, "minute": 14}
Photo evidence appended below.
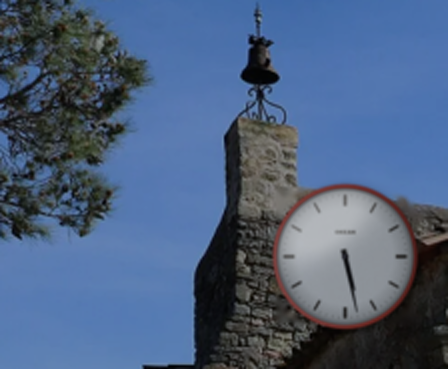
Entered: {"hour": 5, "minute": 28}
